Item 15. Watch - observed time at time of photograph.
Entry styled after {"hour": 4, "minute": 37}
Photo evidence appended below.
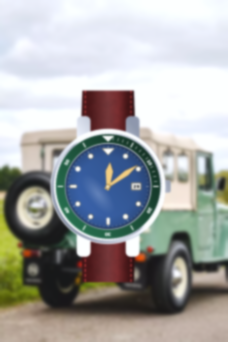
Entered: {"hour": 12, "minute": 9}
